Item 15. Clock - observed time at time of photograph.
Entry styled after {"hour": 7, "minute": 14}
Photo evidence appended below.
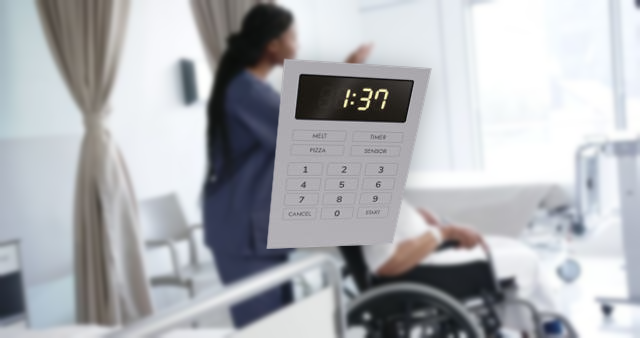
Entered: {"hour": 1, "minute": 37}
